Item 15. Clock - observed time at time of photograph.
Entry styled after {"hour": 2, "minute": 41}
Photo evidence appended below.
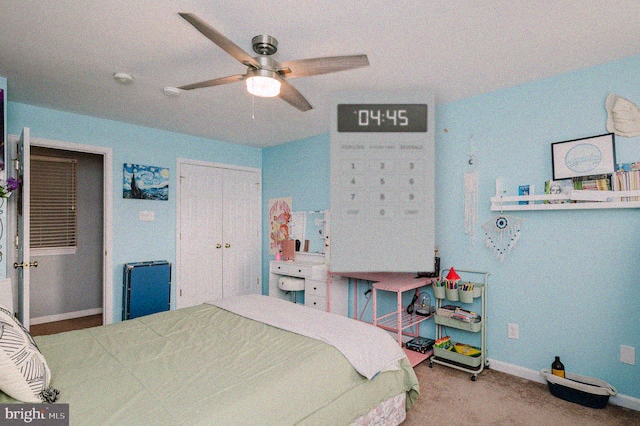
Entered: {"hour": 4, "minute": 45}
